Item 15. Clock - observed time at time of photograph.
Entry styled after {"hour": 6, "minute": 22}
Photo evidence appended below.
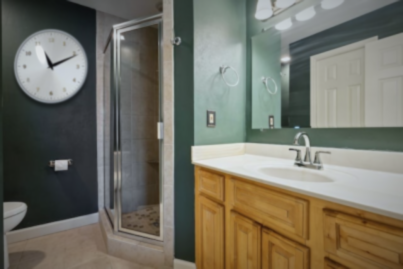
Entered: {"hour": 11, "minute": 11}
